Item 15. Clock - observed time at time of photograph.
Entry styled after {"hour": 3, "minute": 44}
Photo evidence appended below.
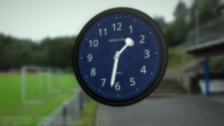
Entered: {"hour": 1, "minute": 32}
